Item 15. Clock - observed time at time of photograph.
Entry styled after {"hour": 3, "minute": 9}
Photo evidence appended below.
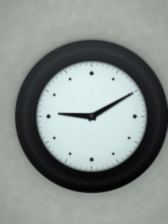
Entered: {"hour": 9, "minute": 10}
